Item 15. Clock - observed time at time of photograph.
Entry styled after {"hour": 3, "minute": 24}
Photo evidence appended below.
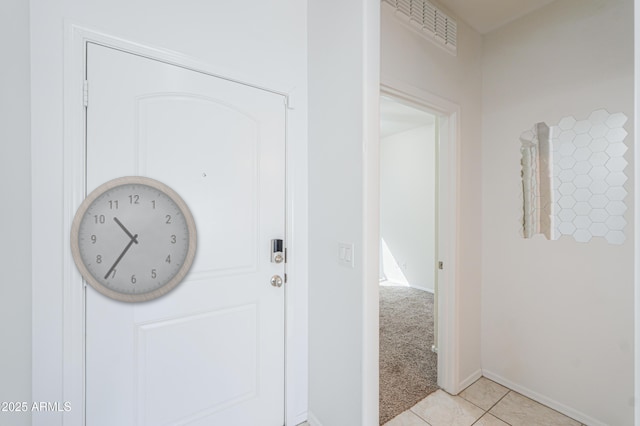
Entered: {"hour": 10, "minute": 36}
